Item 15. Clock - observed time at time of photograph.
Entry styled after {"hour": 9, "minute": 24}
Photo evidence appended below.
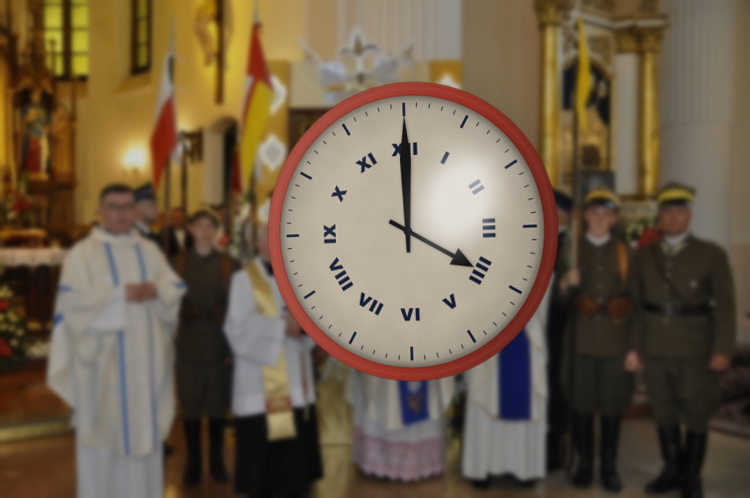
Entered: {"hour": 4, "minute": 0}
